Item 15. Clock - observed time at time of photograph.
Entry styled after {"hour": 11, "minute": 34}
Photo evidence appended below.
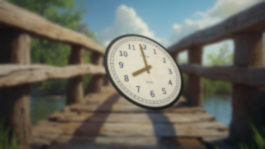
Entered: {"hour": 7, "minute": 59}
